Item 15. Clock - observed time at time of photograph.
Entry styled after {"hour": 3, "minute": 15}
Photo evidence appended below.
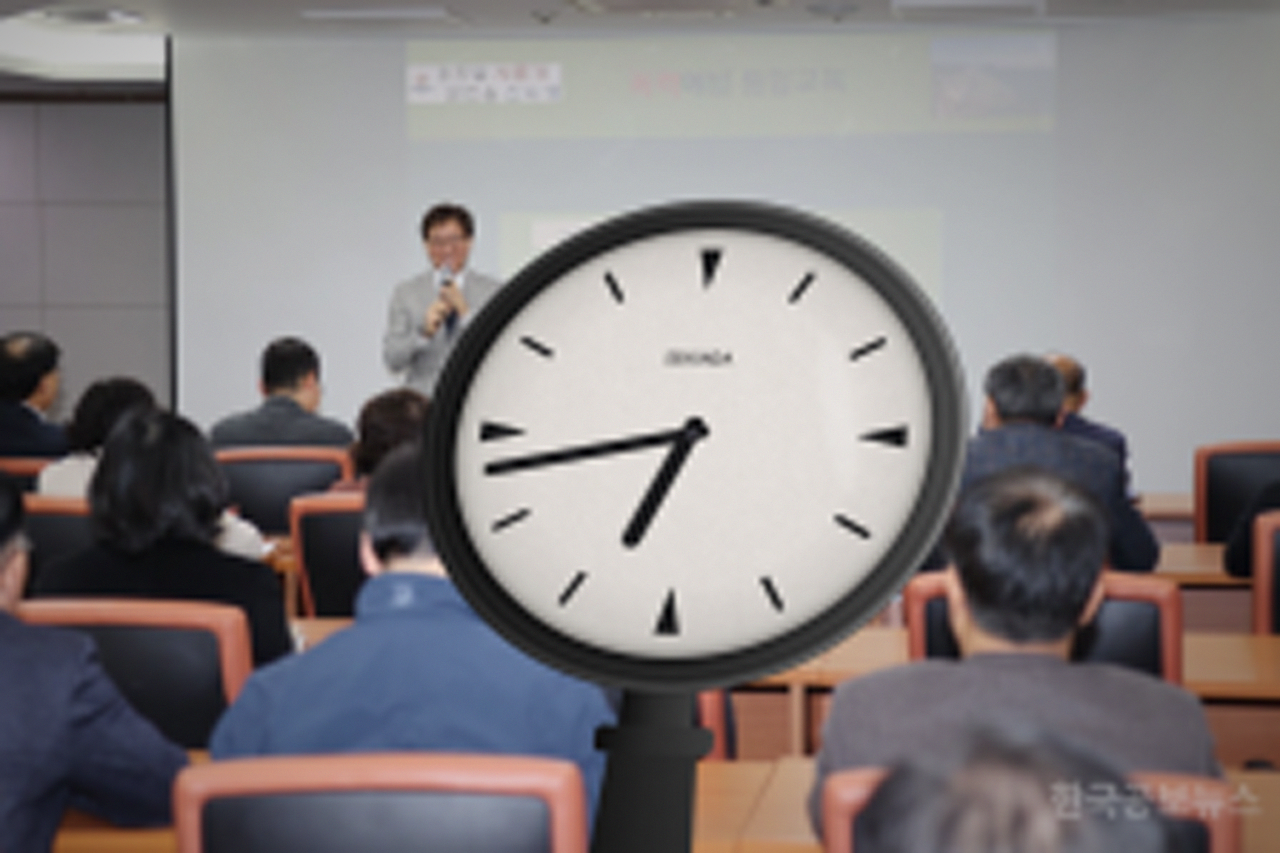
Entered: {"hour": 6, "minute": 43}
